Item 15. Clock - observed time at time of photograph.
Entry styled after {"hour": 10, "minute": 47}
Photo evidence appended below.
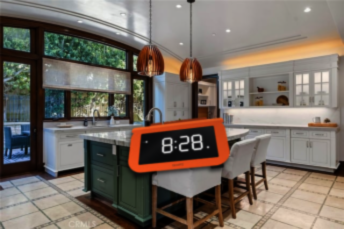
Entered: {"hour": 8, "minute": 28}
